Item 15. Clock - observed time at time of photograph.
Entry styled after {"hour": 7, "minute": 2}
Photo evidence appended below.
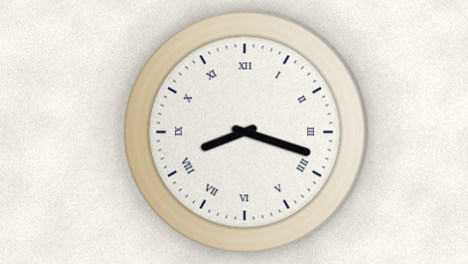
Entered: {"hour": 8, "minute": 18}
